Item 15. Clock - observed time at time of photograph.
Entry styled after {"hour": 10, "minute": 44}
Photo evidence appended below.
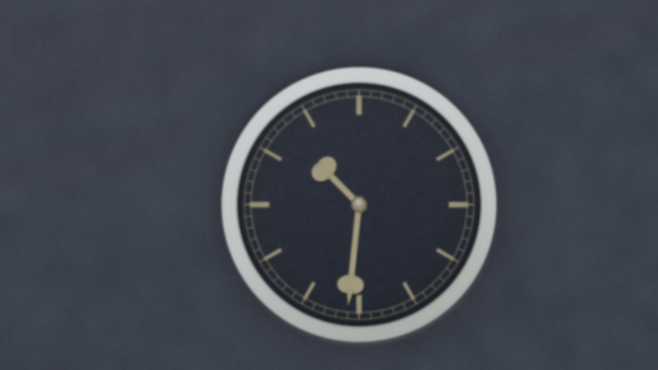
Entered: {"hour": 10, "minute": 31}
